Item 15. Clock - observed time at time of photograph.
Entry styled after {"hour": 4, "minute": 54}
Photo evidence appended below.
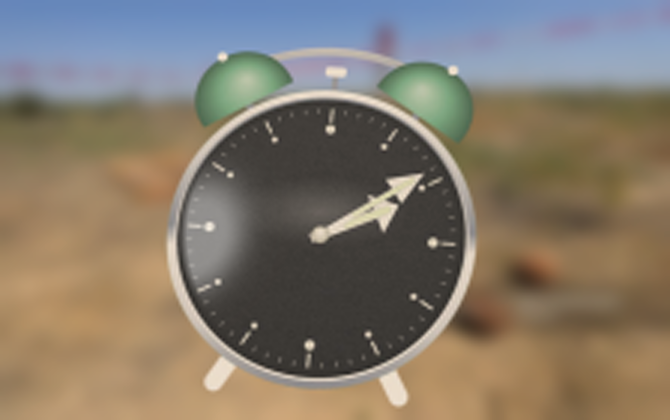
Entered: {"hour": 2, "minute": 9}
